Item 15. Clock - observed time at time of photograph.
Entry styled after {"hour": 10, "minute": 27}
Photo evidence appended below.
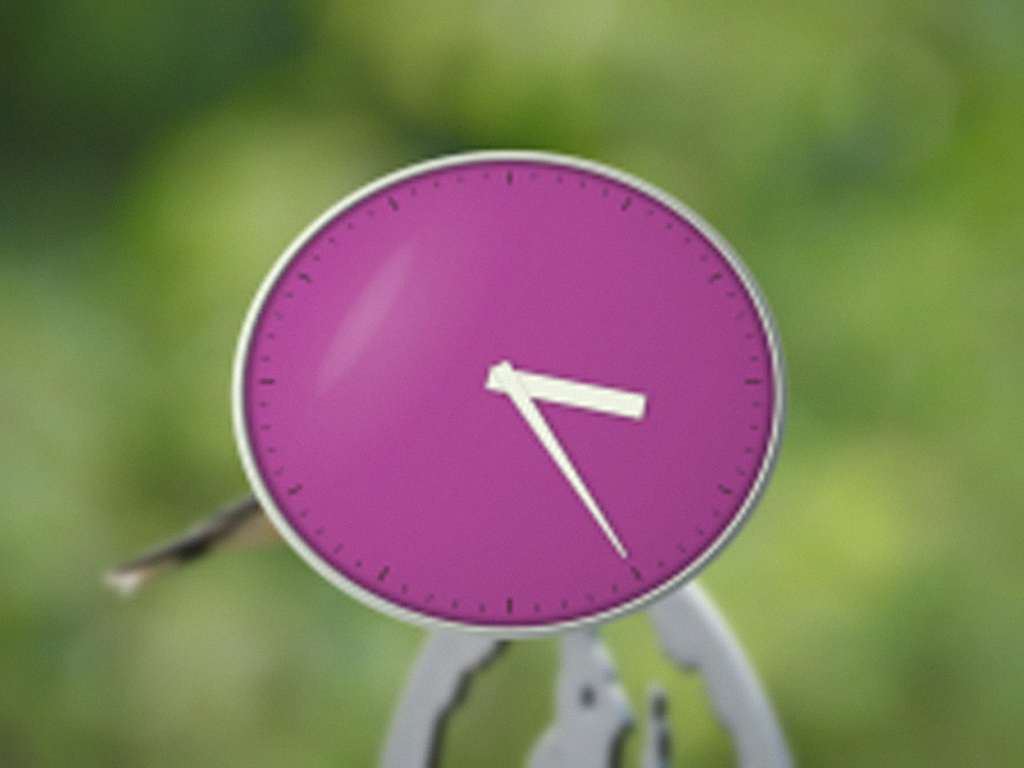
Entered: {"hour": 3, "minute": 25}
